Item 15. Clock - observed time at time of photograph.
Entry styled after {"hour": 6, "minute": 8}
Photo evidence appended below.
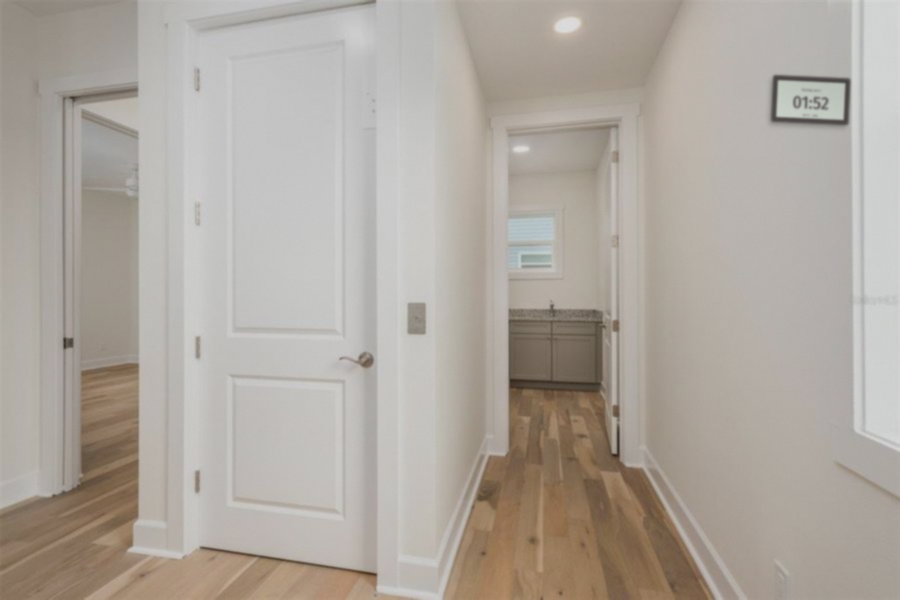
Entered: {"hour": 1, "minute": 52}
